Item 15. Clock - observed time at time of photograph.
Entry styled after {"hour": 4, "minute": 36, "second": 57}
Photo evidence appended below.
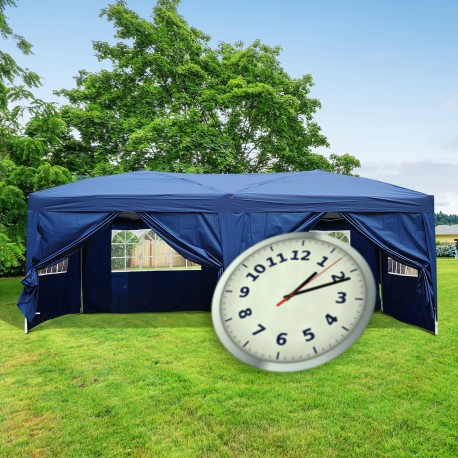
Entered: {"hour": 1, "minute": 11, "second": 7}
